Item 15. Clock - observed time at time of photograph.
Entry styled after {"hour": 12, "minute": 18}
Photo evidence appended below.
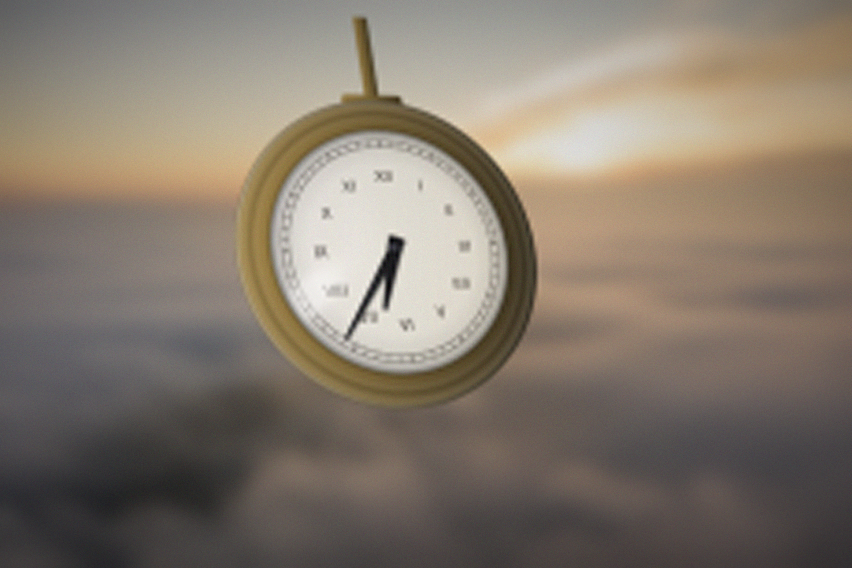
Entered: {"hour": 6, "minute": 36}
